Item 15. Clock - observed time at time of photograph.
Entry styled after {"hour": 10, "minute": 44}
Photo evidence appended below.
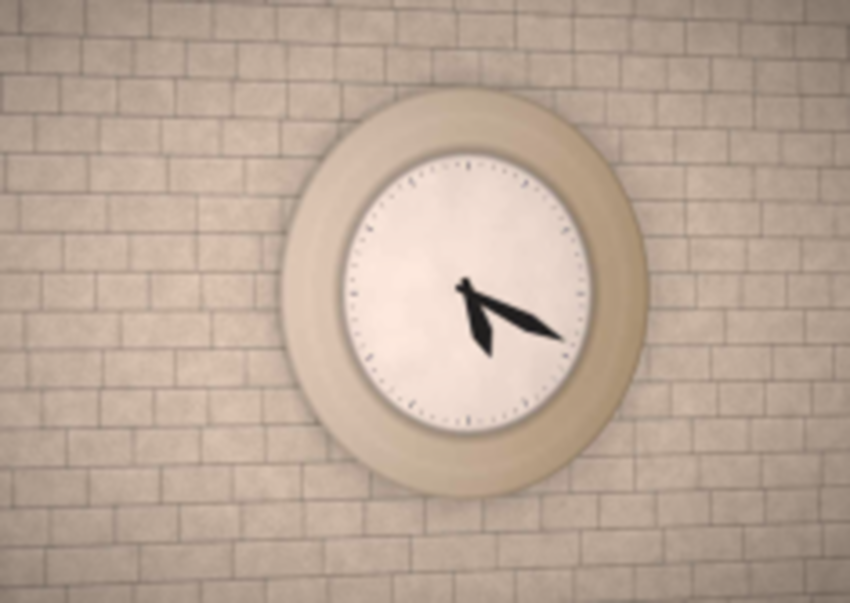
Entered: {"hour": 5, "minute": 19}
